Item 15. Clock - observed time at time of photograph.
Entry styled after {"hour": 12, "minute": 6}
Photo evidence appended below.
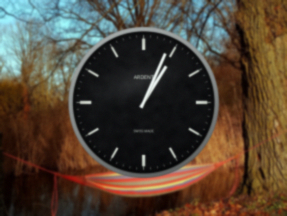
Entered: {"hour": 1, "minute": 4}
